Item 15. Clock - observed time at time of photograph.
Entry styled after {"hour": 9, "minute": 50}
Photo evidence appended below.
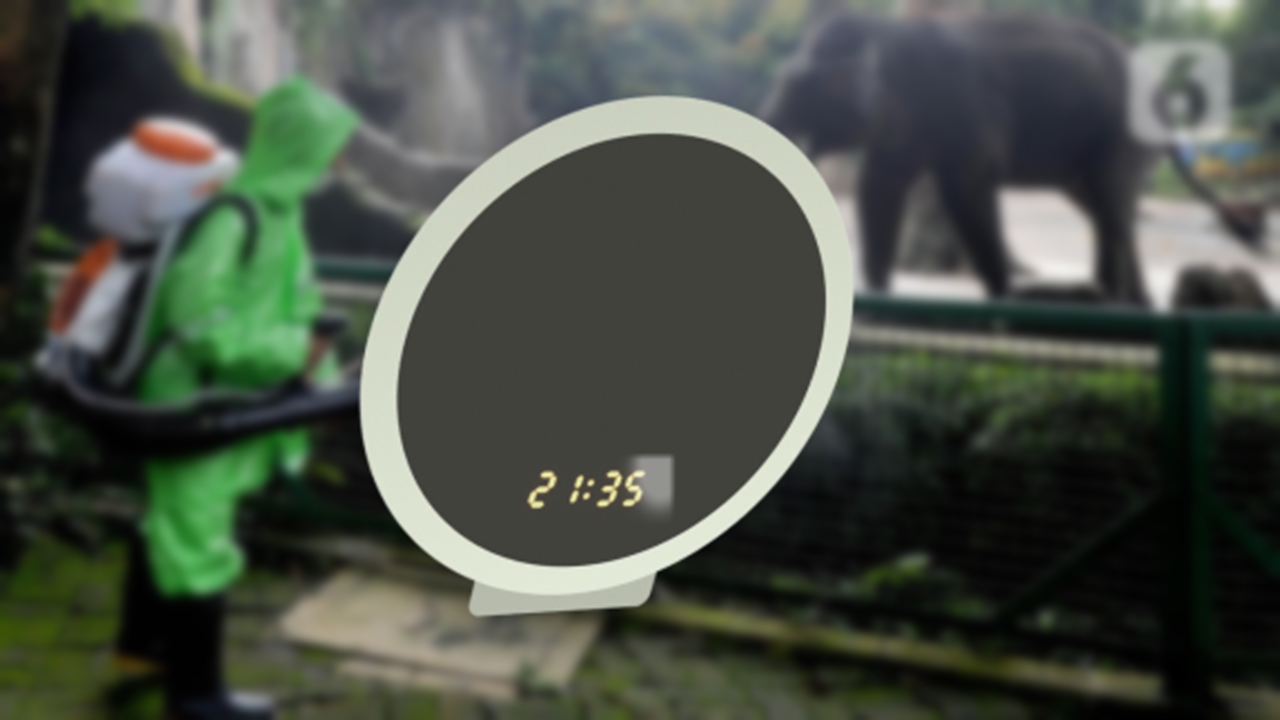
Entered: {"hour": 21, "minute": 35}
